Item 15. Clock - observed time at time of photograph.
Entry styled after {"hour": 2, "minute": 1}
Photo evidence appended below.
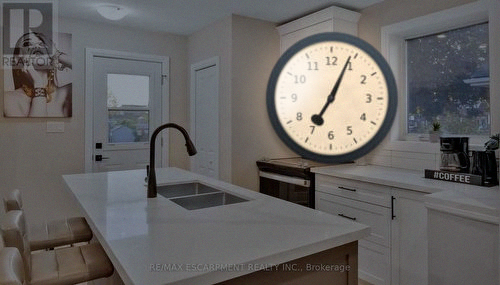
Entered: {"hour": 7, "minute": 4}
